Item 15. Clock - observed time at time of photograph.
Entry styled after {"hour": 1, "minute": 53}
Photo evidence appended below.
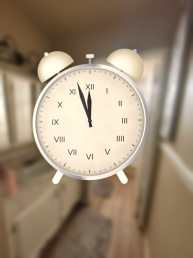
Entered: {"hour": 11, "minute": 57}
